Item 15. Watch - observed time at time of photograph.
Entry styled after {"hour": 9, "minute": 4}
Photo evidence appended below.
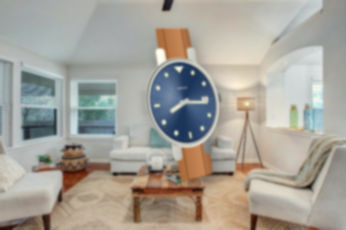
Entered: {"hour": 8, "minute": 16}
